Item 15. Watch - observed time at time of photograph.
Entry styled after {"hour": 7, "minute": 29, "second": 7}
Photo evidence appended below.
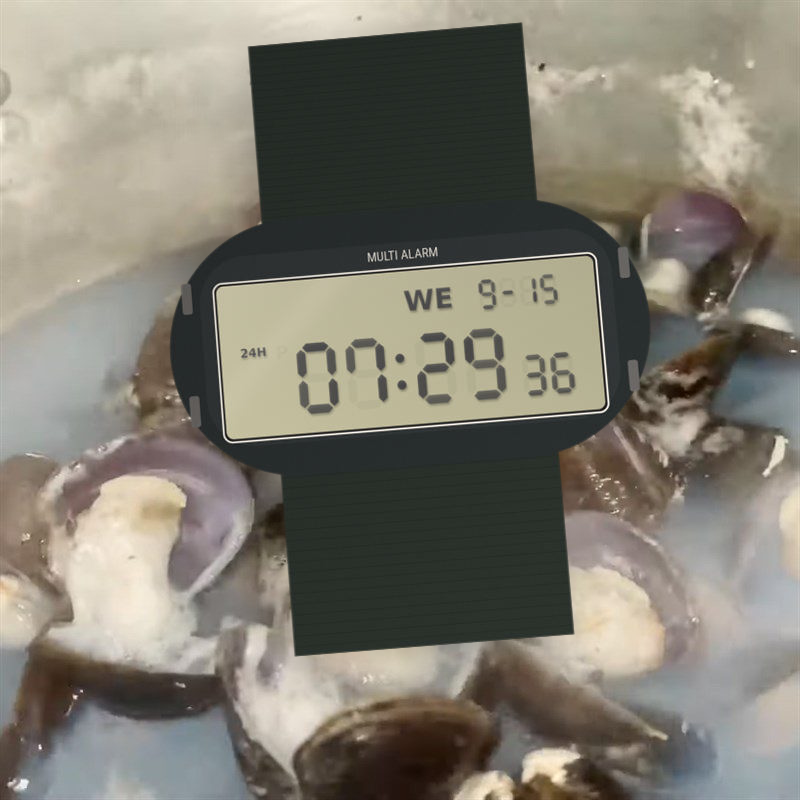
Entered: {"hour": 7, "minute": 29, "second": 36}
